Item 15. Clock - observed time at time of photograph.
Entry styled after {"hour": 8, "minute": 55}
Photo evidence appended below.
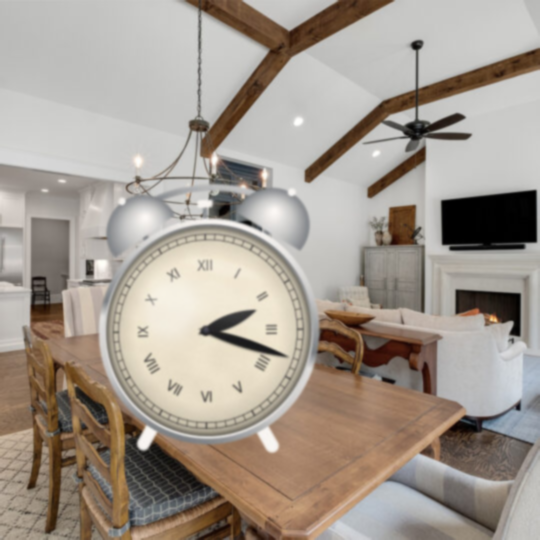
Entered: {"hour": 2, "minute": 18}
